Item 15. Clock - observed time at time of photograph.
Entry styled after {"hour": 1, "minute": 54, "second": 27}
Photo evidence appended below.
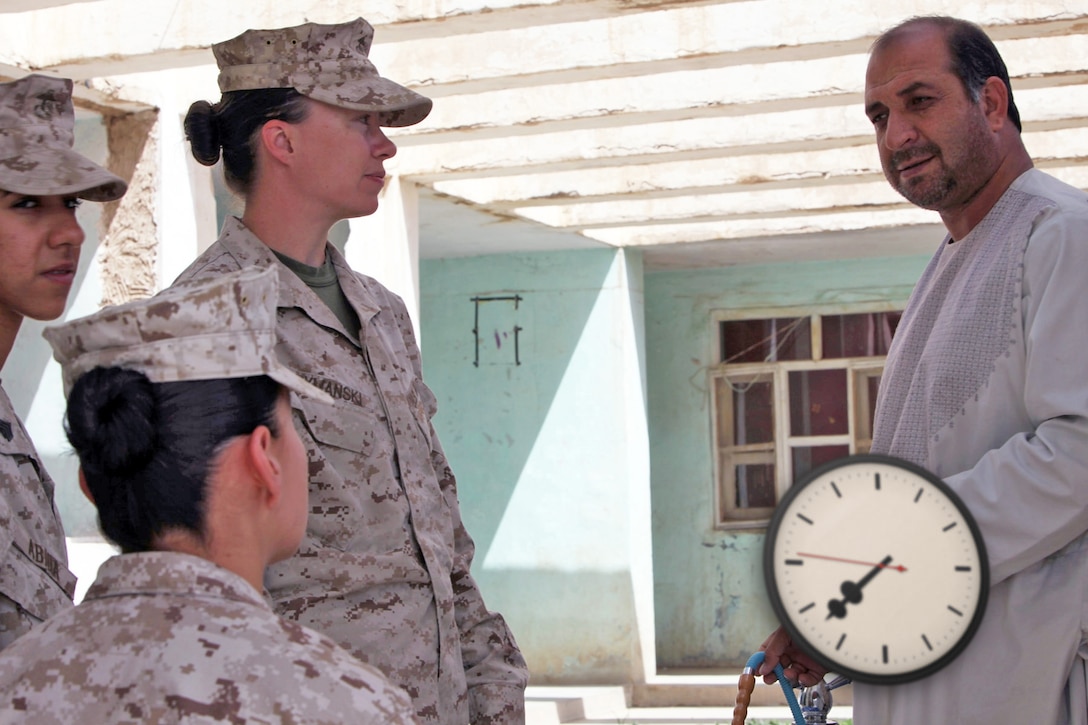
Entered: {"hour": 7, "minute": 37, "second": 46}
